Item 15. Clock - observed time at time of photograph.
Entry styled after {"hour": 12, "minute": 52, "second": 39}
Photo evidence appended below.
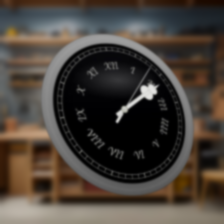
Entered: {"hour": 2, "minute": 11, "second": 8}
